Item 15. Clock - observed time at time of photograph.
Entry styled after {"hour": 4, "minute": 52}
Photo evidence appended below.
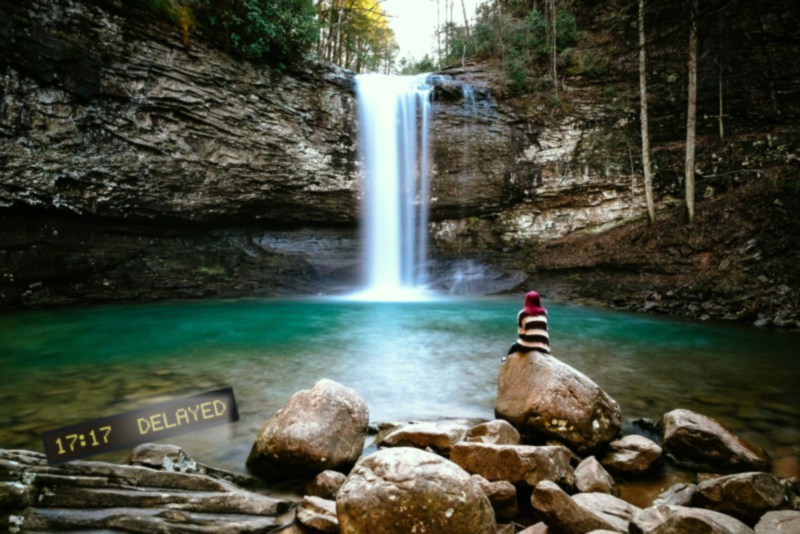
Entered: {"hour": 17, "minute": 17}
